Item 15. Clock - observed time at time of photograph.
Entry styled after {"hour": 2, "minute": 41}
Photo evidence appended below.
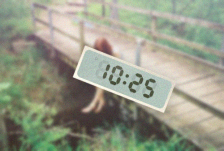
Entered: {"hour": 10, "minute": 25}
